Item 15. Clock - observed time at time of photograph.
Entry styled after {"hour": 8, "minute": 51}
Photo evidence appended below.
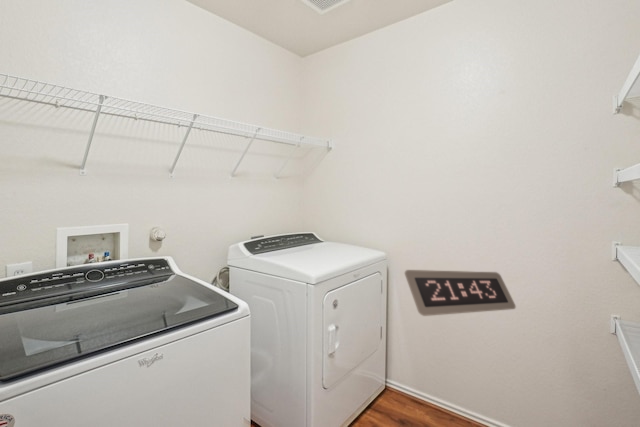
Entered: {"hour": 21, "minute": 43}
